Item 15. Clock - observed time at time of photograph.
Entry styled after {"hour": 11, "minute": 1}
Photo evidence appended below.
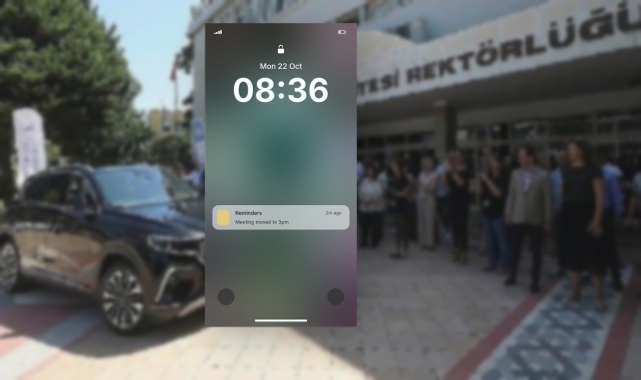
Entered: {"hour": 8, "minute": 36}
